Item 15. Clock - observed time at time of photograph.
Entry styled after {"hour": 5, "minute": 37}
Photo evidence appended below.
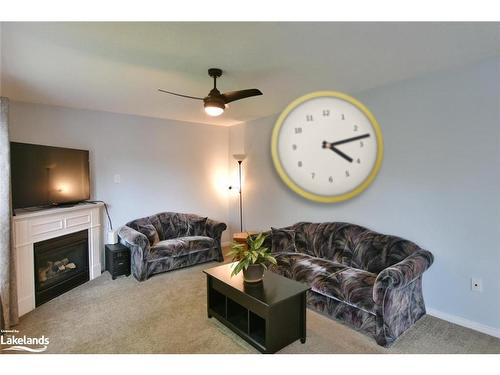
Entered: {"hour": 4, "minute": 13}
